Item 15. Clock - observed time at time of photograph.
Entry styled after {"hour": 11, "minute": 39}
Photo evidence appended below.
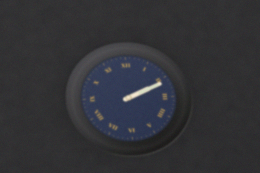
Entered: {"hour": 2, "minute": 11}
